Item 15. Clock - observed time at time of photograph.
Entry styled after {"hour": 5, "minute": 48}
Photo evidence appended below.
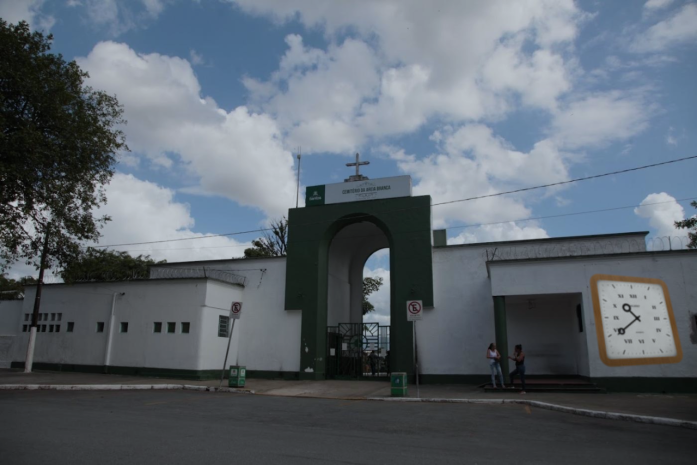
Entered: {"hour": 10, "minute": 39}
